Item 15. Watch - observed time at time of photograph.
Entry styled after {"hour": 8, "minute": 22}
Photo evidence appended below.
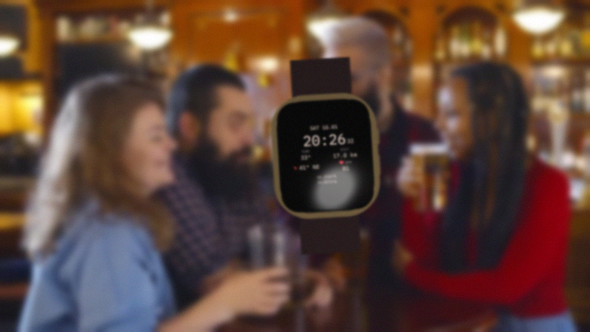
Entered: {"hour": 20, "minute": 26}
